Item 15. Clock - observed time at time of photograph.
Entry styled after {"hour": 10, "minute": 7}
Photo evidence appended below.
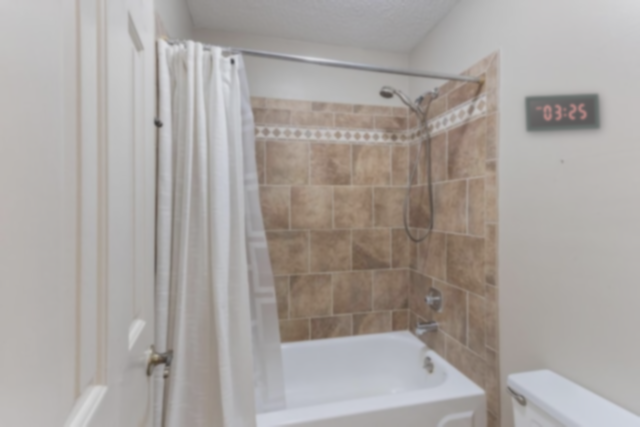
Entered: {"hour": 3, "minute": 25}
